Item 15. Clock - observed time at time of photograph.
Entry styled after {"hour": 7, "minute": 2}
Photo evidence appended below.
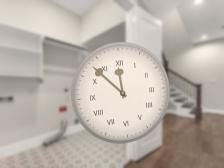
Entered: {"hour": 11, "minute": 53}
